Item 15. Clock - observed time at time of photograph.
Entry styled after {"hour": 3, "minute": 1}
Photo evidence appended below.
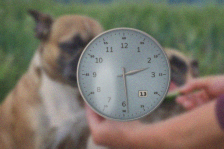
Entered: {"hour": 2, "minute": 29}
